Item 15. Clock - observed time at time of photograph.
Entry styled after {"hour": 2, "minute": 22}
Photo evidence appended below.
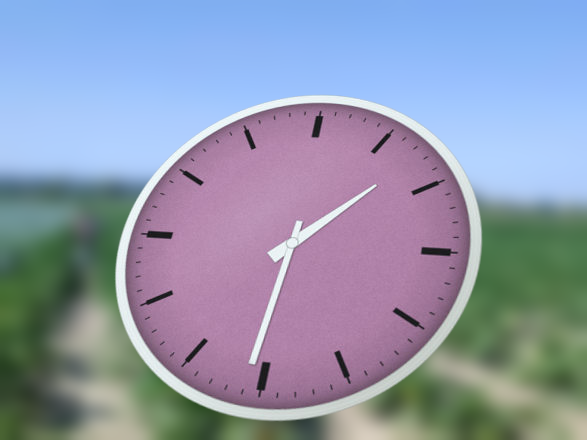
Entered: {"hour": 1, "minute": 31}
